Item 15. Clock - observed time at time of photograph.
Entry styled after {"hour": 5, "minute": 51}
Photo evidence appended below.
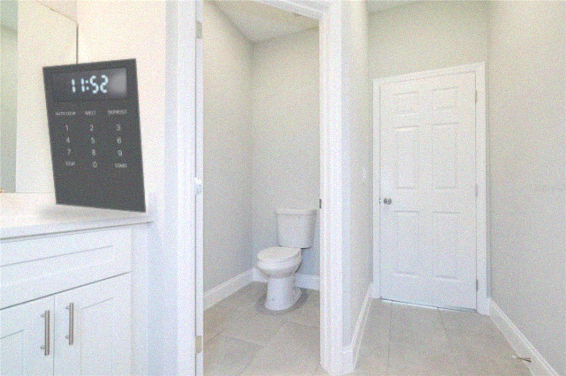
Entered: {"hour": 11, "minute": 52}
